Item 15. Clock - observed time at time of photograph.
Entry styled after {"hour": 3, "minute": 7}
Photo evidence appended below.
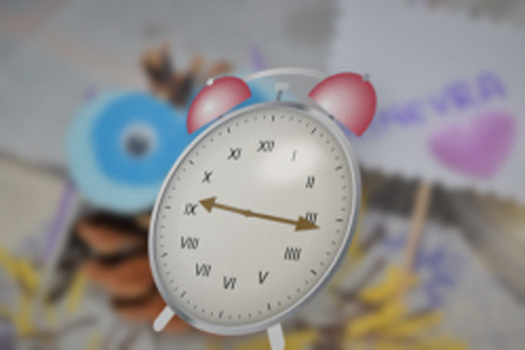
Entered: {"hour": 9, "minute": 16}
